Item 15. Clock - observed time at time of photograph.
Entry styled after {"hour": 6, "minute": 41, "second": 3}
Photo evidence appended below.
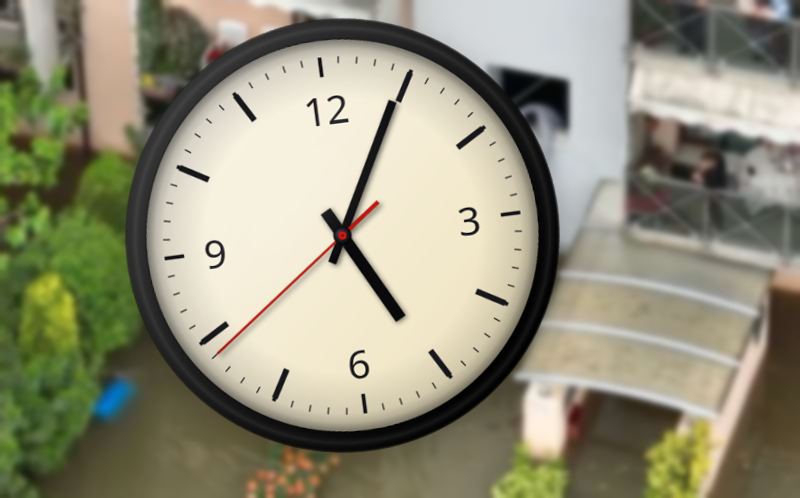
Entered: {"hour": 5, "minute": 4, "second": 39}
